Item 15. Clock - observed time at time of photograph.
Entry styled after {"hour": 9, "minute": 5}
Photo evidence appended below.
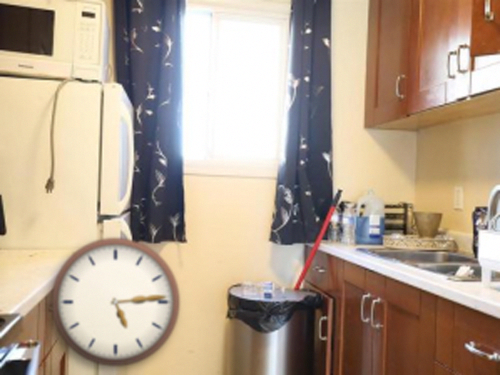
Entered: {"hour": 5, "minute": 14}
